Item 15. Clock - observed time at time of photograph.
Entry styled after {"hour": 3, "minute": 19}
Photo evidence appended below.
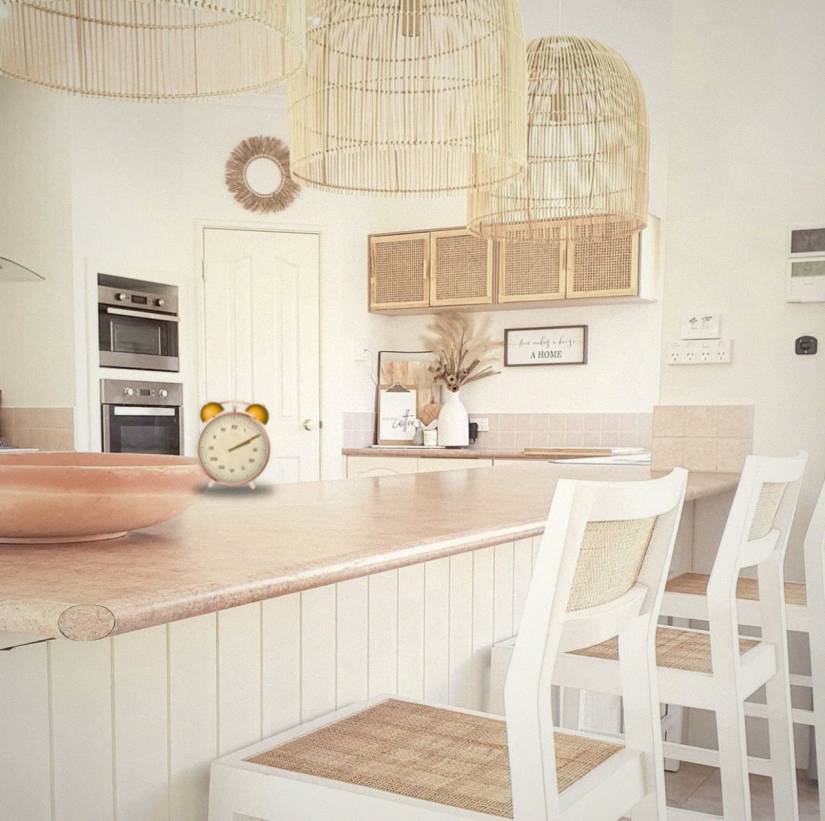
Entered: {"hour": 2, "minute": 10}
